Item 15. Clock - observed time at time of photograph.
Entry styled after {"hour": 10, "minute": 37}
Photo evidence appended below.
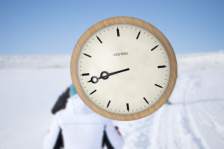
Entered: {"hour": 8, "minute": 43}
